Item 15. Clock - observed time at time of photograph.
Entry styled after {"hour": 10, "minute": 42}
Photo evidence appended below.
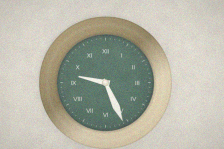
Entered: {"hour": 9, "minute": 26}
